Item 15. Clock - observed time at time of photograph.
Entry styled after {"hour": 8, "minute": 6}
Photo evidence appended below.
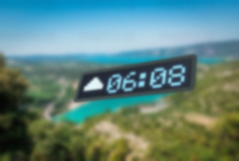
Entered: {"hour": 6, "minute": 8}
